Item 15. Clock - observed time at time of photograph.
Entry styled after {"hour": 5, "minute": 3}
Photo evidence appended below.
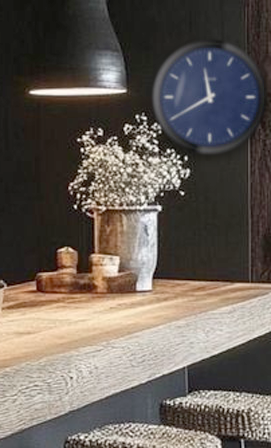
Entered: {"hour": 11, "minute": 40}
